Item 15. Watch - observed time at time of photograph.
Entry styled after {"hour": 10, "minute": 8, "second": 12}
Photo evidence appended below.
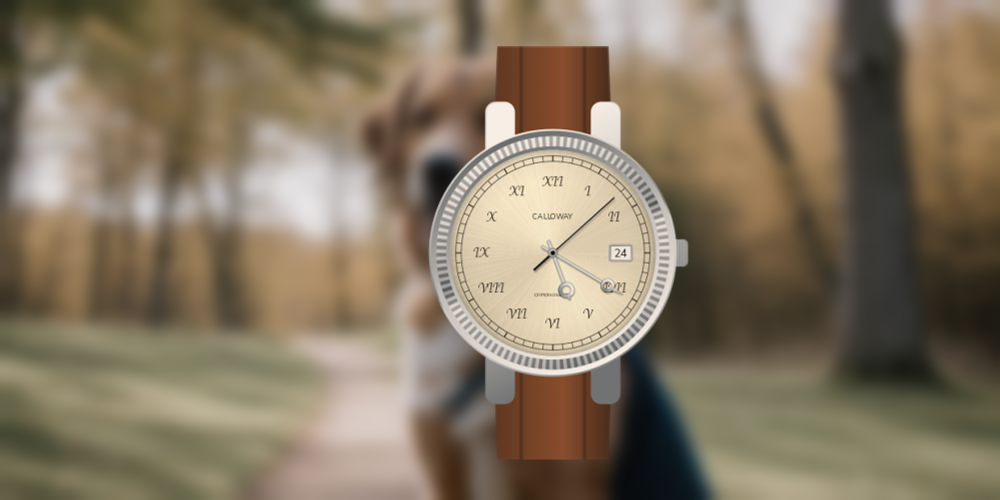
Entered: {"hour": 5, "minute": 20, "second": 8}
